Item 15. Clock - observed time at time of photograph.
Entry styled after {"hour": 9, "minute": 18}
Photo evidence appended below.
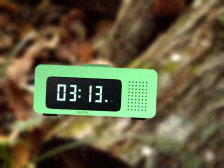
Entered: {"hour": 3, "minute": 13}
